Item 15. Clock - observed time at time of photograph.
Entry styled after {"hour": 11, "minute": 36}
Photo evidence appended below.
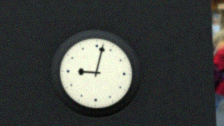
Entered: {"hour": 9, "minute": 2}
